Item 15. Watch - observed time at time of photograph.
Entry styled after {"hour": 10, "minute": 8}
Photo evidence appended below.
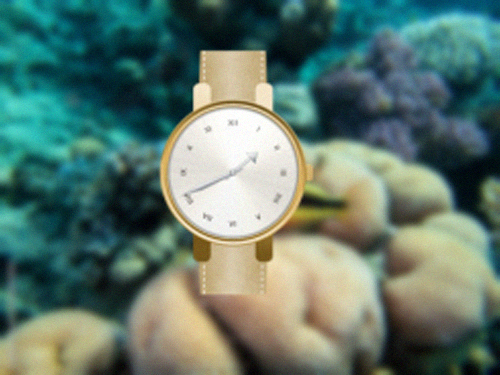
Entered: {"hour": 1, "minute": 41}
